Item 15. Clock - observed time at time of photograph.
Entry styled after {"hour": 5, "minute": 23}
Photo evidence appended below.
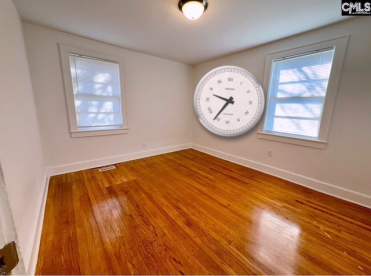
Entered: {"hour": 9, "minute": 36}
